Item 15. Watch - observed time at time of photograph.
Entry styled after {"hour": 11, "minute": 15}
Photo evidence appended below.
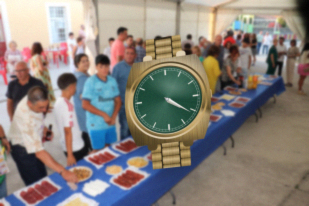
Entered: {"hour": 4, "minute": 21}
